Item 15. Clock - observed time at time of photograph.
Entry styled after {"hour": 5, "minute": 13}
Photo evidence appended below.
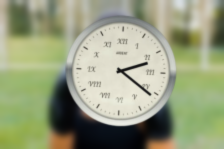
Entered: {"hour": 2, "minute": 21}
